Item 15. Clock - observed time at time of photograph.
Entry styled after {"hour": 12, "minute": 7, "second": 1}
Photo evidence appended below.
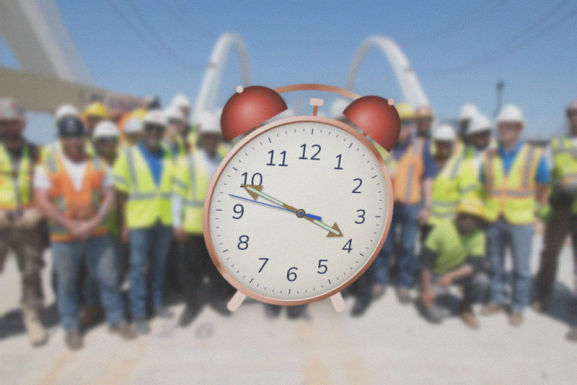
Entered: {"hour": 3, "minute": 48, "second": 47}
